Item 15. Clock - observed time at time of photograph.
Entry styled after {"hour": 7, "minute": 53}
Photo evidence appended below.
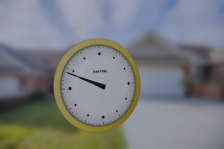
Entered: {"hour": 9, "minute": 49}
